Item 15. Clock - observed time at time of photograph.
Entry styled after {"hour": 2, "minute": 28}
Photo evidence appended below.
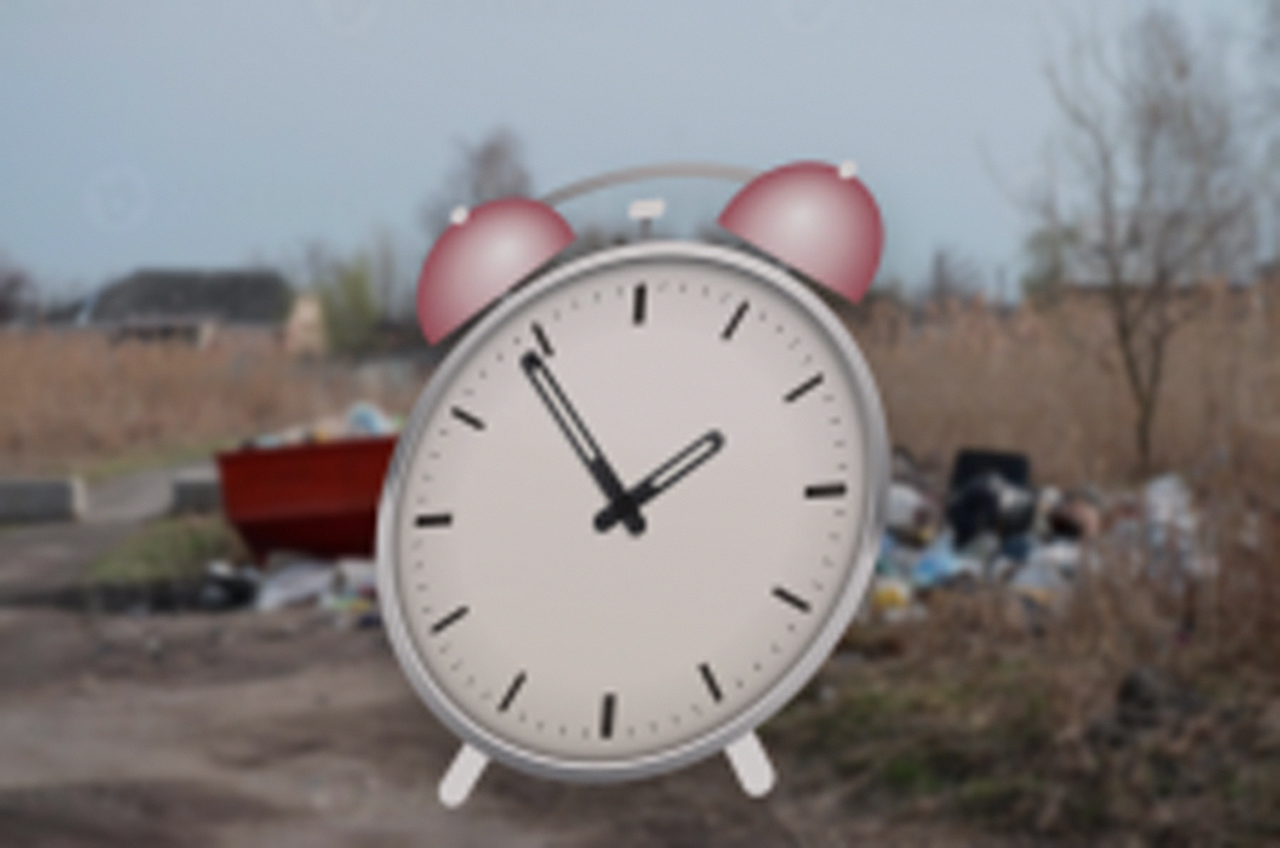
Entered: {"hour": 1, "minute": 54}
